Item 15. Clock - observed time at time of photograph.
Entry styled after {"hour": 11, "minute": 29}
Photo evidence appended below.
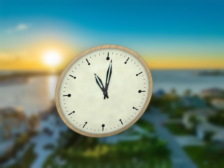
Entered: {"hour": 11, "minute": 1}
